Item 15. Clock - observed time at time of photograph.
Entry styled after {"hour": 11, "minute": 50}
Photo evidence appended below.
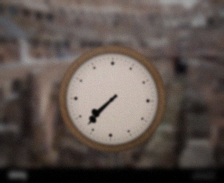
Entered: {"hour": 7, "minute": 37}
